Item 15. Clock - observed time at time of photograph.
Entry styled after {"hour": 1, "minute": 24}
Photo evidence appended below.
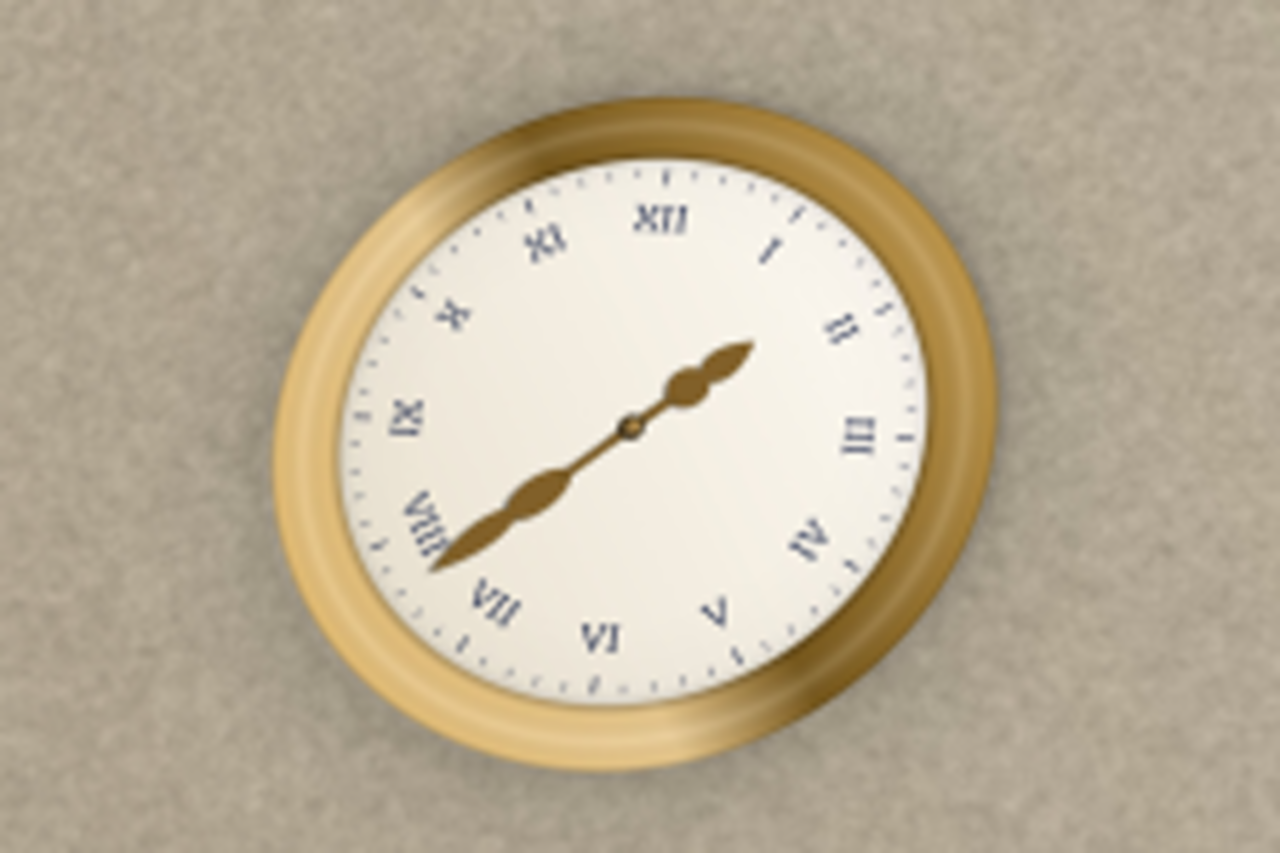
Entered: {"hour": 1, "minute": 38}
